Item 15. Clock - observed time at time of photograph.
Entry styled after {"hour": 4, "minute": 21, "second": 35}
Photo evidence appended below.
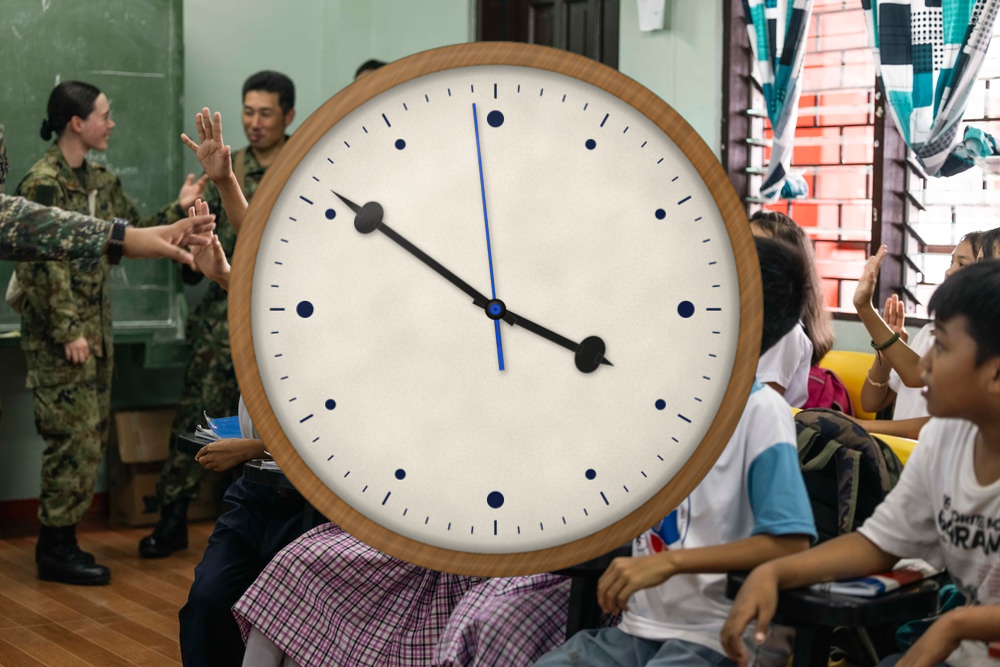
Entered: {"hour": 3, "minute": 50, "second": 59}
